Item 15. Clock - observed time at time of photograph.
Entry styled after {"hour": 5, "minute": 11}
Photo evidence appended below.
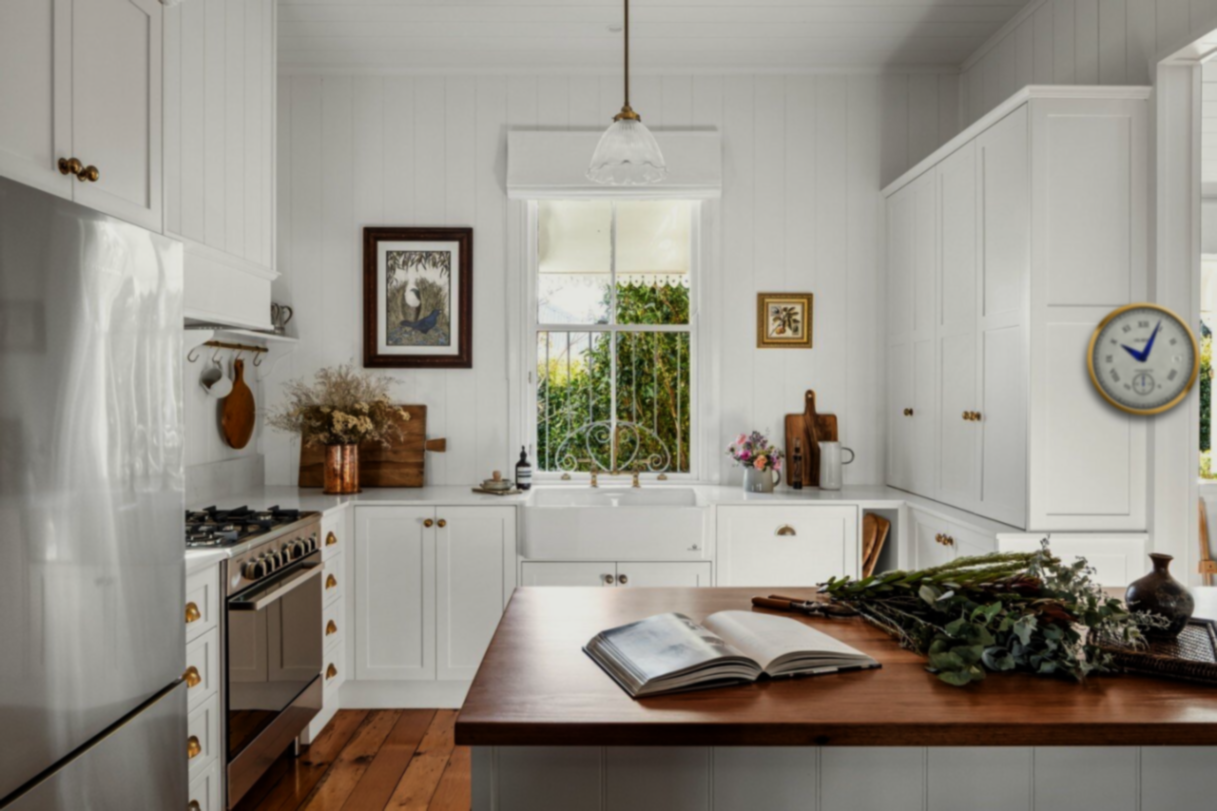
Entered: {"hour": 10, "minute": 4}
